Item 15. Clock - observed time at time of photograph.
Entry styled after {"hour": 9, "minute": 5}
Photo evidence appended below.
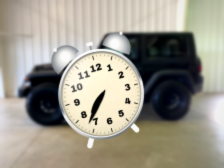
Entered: {"hour": 7, "minute": 37}
